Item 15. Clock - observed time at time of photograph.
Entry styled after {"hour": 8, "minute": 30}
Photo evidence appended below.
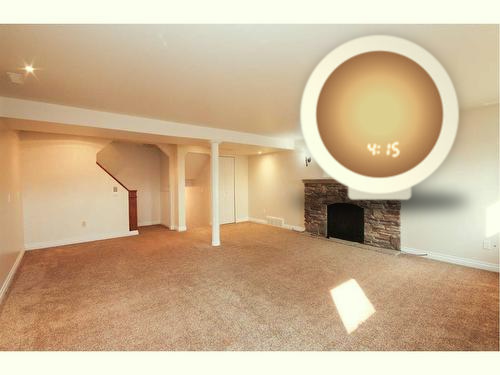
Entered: {"hour": 4, "minute": 15}
